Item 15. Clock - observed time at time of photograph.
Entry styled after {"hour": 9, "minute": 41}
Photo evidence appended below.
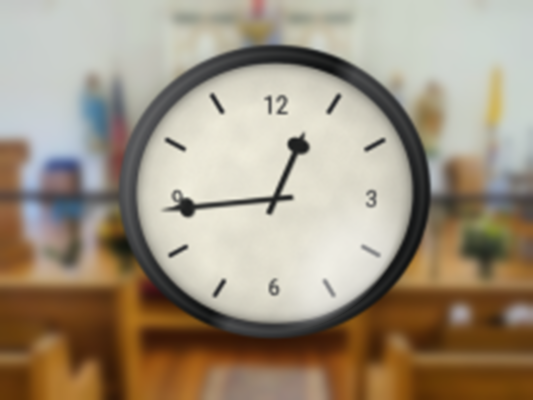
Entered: {"hour": 12, "minute": 44}
